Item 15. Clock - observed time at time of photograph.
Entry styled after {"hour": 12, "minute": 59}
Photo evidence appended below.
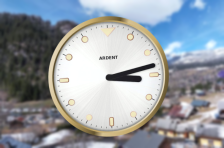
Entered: {"hour": 3, "minute": 13}
